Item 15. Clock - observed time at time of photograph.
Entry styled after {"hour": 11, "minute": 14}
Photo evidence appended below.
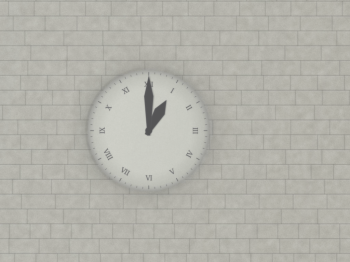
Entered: {"hour": 1, "minute": 0}
